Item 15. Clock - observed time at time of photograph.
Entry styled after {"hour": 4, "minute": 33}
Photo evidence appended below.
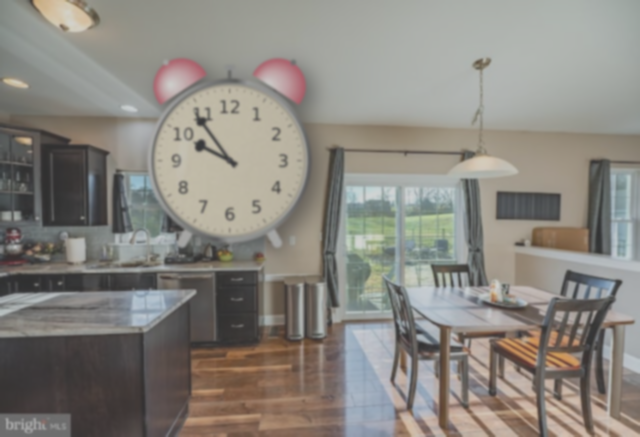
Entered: {"hour": 9, "minute": 54}
